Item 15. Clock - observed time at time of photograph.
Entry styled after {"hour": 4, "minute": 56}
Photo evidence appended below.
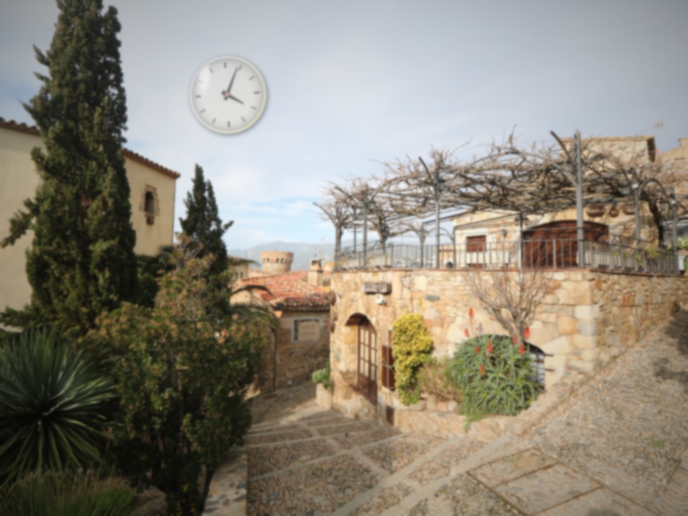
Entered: {"hour": 4, "minute": 4}
